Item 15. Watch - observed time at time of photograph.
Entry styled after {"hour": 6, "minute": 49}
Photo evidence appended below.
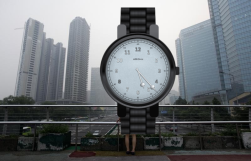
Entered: {"hour": 5, "minute": 23}
